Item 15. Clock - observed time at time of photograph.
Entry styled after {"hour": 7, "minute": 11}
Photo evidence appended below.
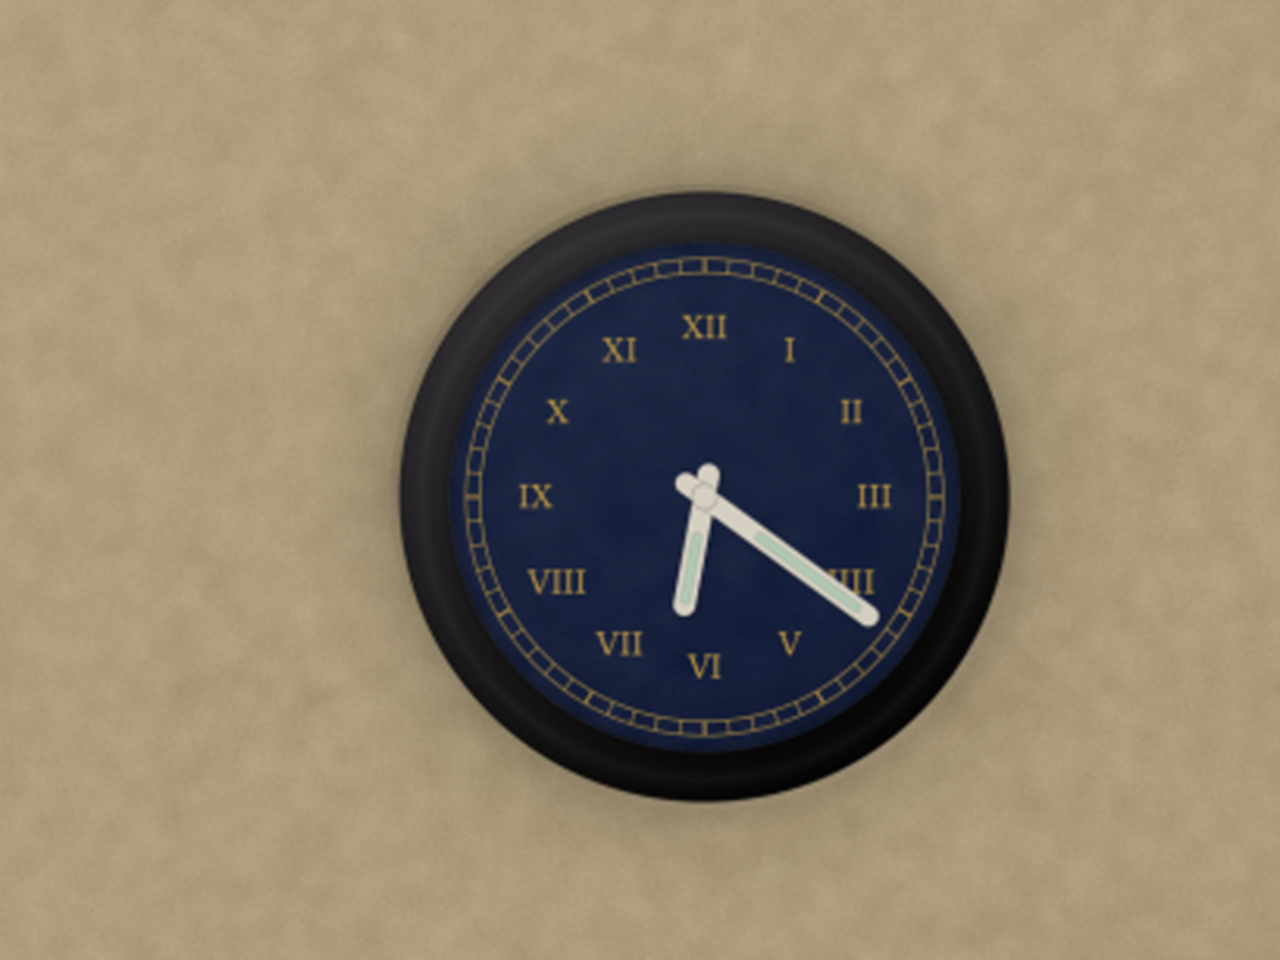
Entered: {"hour": 6, "minute": 21}
